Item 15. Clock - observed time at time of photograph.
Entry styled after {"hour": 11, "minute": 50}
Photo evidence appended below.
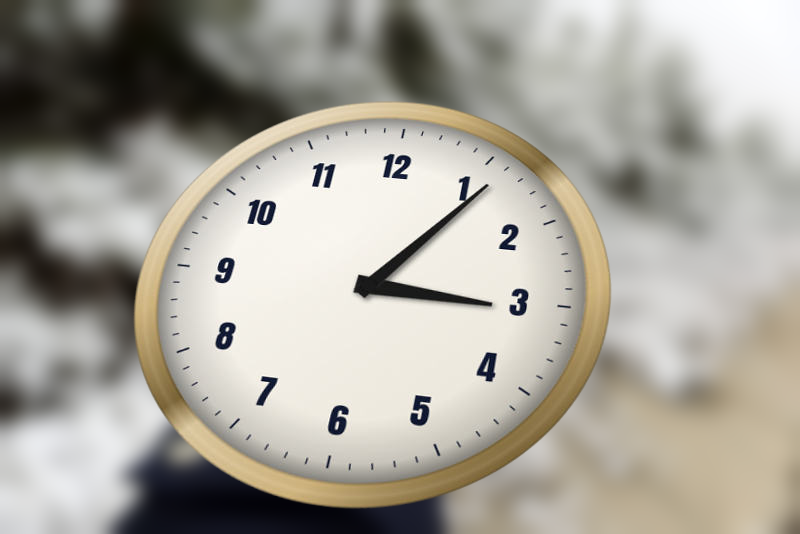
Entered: {"hour": 3, "minute": 6}
